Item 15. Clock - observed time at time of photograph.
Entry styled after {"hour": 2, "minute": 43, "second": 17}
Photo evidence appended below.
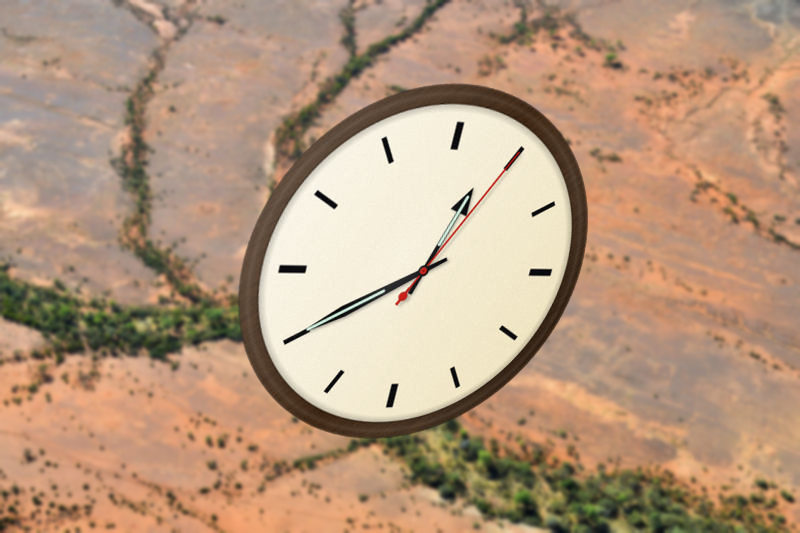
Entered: {"hour": 12, "minute": 40, "second": 5}
